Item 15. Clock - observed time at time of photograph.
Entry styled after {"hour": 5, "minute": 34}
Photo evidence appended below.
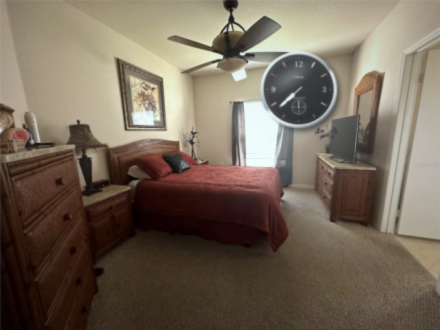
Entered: {"hour": 7, "minute": 38}
